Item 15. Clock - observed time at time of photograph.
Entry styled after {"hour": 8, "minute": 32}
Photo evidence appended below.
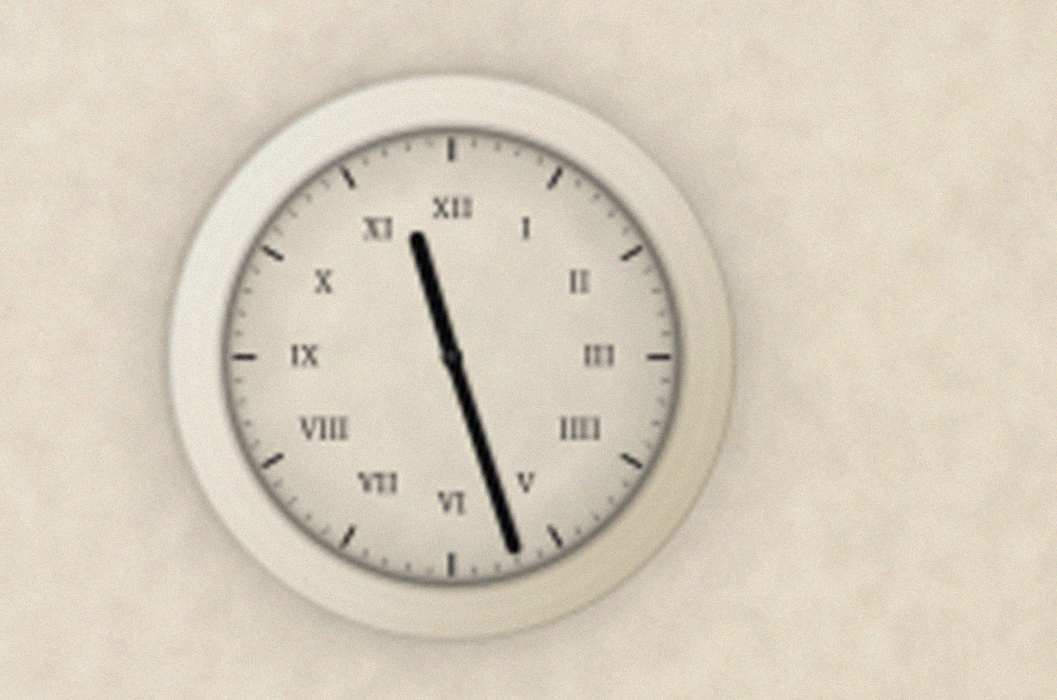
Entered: {"hour": 11, "minute": 27}
